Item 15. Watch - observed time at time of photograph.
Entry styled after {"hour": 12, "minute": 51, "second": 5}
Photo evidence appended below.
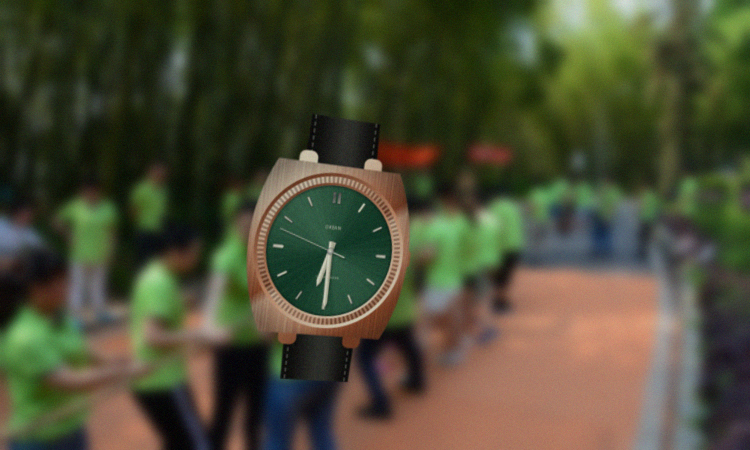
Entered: {"hour": 6, "minute": 29, "second": 48}
